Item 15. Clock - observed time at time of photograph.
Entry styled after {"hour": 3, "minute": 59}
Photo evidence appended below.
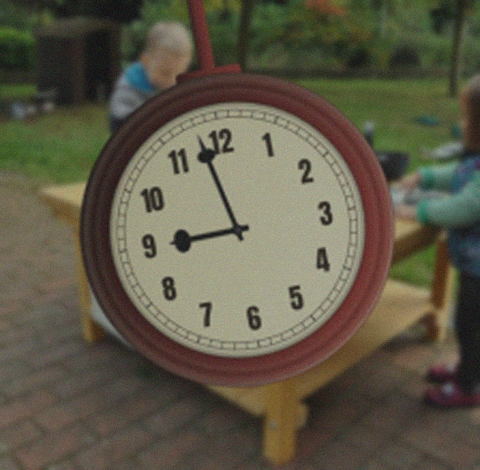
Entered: {"hour": 8, "minute": 58}
